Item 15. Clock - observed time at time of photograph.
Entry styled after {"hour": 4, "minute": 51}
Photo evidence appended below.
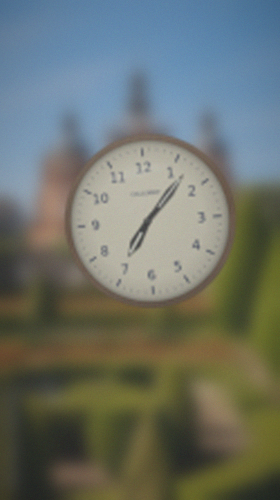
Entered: {"hour": 7, "minute": 7}
